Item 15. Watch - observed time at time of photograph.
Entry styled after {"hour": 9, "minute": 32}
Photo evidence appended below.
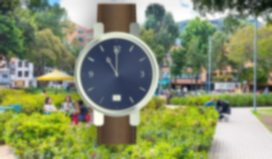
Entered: {"hour": 11, "minute": 0}
